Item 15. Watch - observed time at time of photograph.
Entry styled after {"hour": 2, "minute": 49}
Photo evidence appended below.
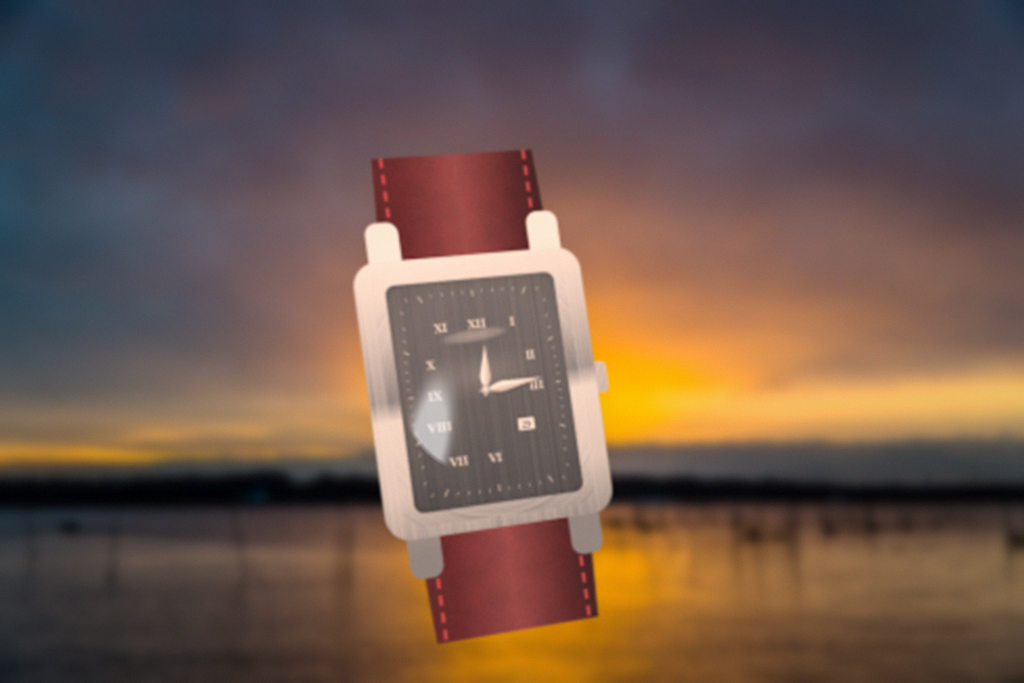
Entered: {"hour": 12, "minute": 14}
